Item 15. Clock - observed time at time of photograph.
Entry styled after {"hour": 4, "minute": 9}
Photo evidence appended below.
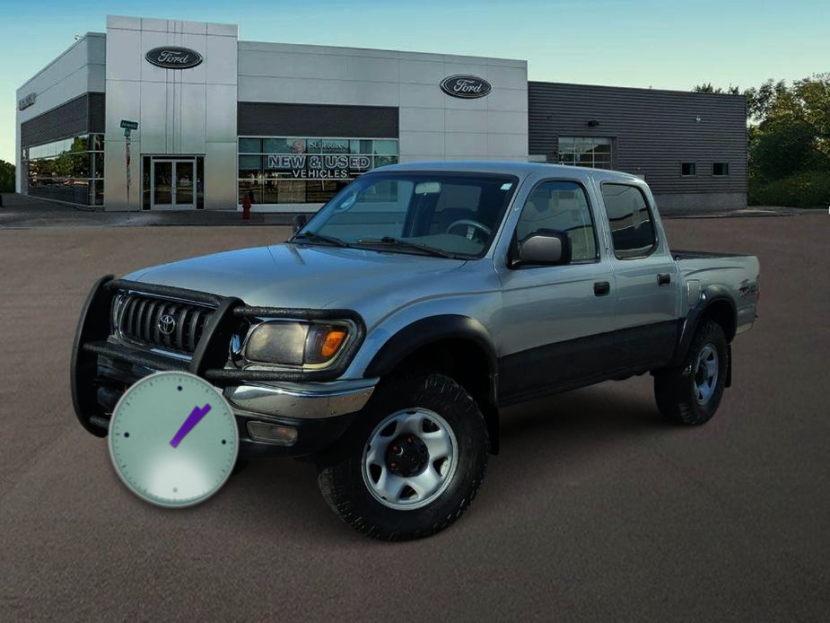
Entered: {"hour": 1, "minute": 7}
